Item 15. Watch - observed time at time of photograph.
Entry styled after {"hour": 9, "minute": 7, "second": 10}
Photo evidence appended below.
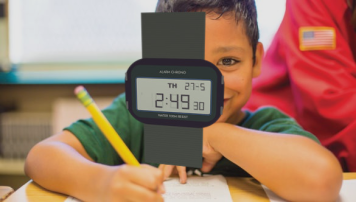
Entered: {"hour": 2, "minute": 49, "second": 30}
